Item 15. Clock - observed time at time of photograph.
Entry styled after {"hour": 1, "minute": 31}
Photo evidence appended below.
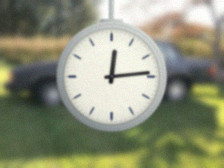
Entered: {"hour": 12, "minute": 14}
